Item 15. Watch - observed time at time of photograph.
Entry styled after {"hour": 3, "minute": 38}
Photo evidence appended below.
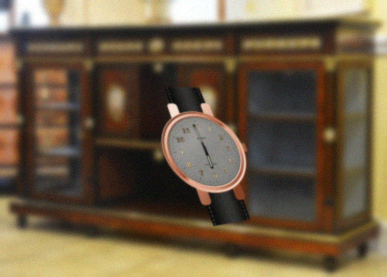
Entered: {"hour": 5, "minute": 59}
